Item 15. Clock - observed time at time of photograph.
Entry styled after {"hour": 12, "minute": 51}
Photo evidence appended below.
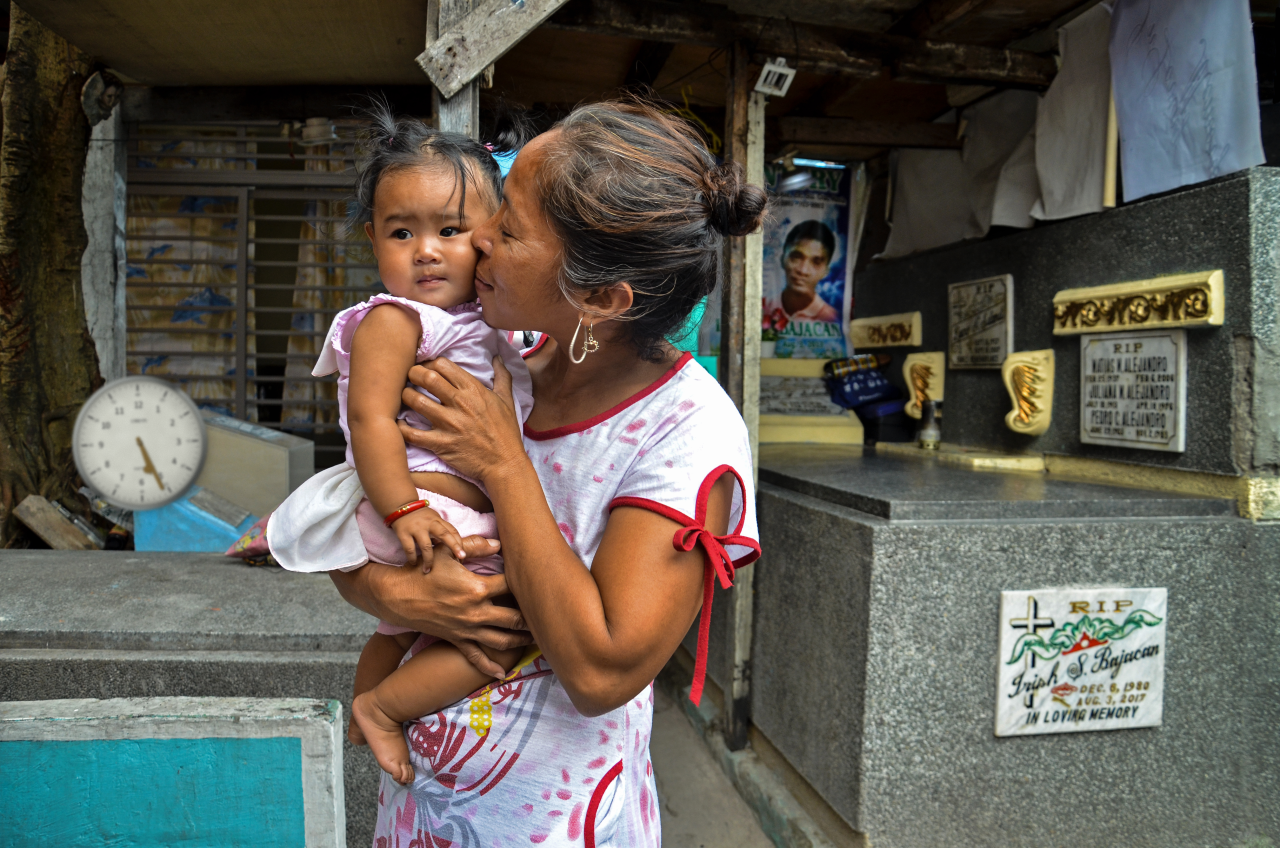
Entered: {"hour": 5, "minute": 26}
